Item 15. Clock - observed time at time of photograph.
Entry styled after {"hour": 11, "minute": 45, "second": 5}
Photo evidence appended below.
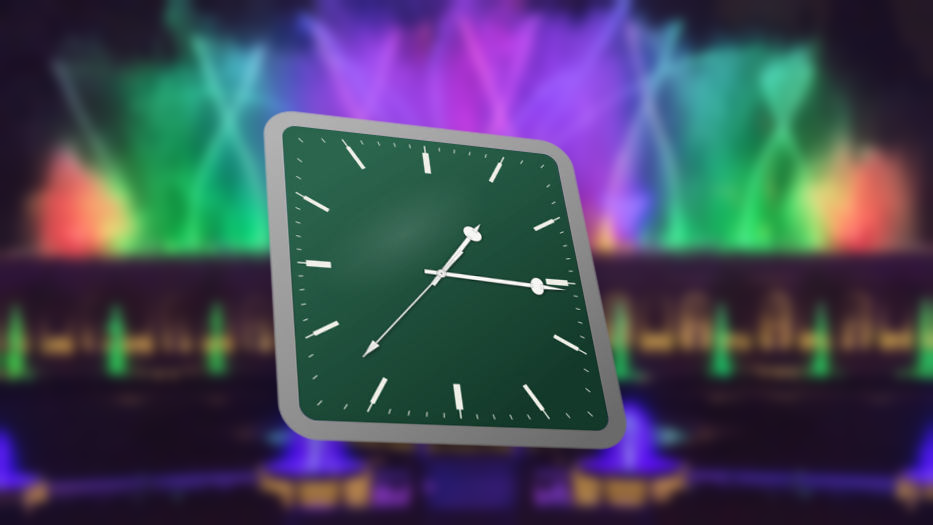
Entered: {"hour": 1, "minute": 15, "second": 37}
